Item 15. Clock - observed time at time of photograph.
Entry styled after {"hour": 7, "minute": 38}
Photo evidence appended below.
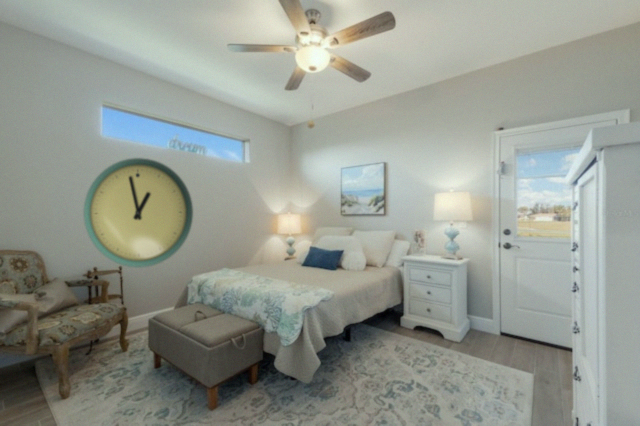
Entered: {"hour": 12, "minute": 58}
